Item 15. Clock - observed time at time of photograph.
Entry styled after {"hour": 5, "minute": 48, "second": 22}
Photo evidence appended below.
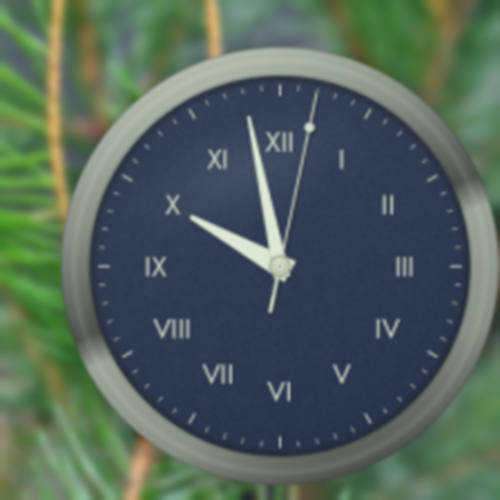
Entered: {"hour": 9, "minute": 58, "second": 2}
